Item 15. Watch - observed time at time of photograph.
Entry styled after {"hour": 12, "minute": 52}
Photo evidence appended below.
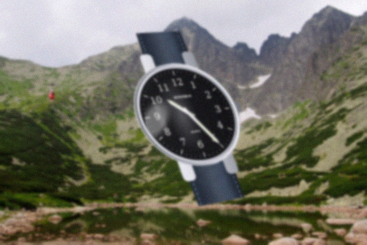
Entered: {"hour": 10, "minute": 25}
